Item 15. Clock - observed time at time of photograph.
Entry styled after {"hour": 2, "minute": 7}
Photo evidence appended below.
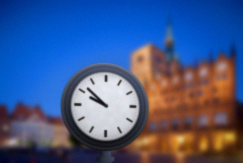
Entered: {"hour": 9, "minute": 52}
